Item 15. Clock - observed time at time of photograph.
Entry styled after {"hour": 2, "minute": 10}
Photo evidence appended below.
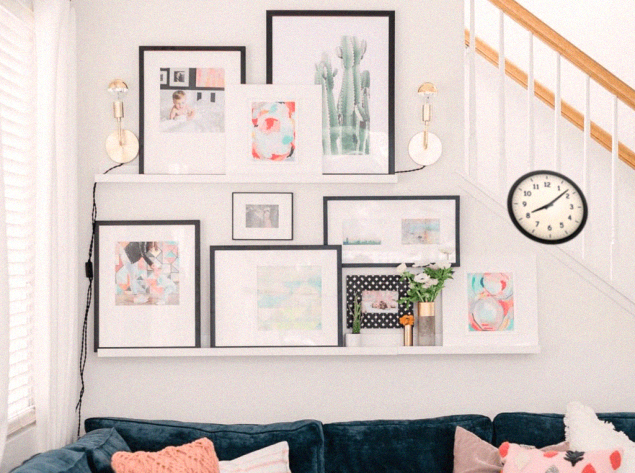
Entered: {"hour": 8, "minute": 8}
